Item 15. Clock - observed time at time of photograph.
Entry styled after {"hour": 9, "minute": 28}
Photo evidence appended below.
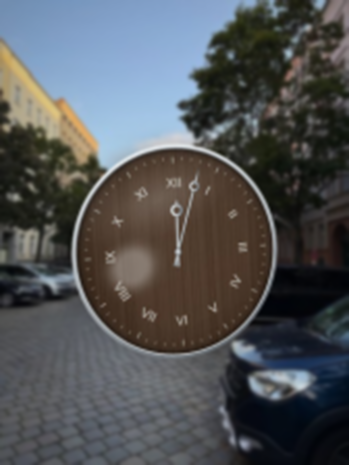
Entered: {"hour": 12, "minute": 3}
